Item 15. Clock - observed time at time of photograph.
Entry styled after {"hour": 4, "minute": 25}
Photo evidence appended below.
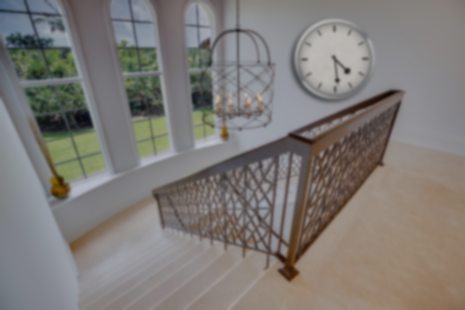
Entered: {"hour": 4, "minute": 29}
